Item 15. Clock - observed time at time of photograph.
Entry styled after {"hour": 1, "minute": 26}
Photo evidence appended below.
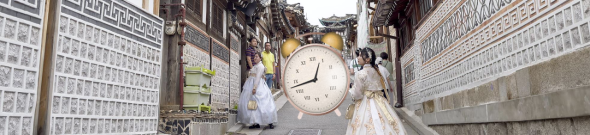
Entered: {"hour": 12, "minute": 43}
